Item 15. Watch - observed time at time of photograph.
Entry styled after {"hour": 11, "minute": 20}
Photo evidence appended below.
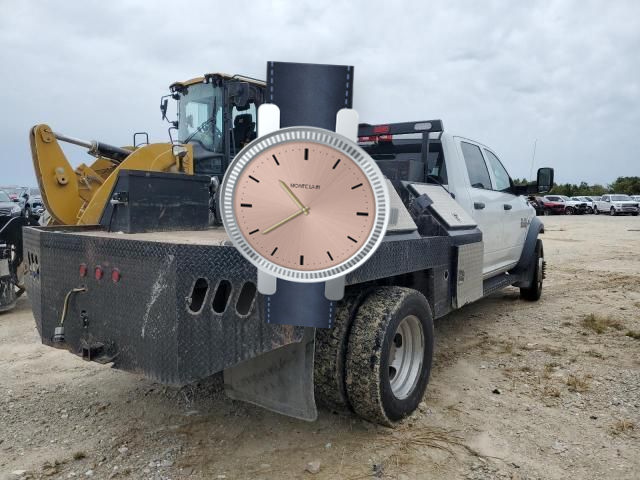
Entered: {"hour": 10, "minute": 39}
